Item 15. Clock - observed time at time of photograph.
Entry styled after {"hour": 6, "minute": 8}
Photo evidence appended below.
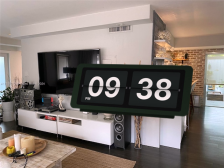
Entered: {"hour": 9, "minute": 38}
